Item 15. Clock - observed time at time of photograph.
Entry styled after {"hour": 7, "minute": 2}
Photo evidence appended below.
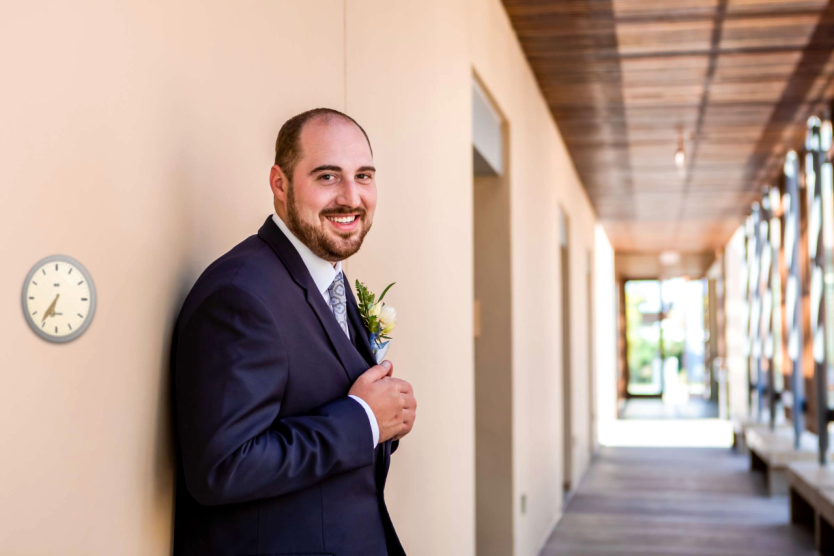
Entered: {"hour": 6, "minute": 36}
